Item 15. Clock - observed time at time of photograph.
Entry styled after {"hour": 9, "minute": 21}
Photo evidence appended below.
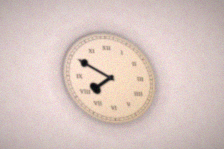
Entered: {"hour": 7, "minute": 50}
